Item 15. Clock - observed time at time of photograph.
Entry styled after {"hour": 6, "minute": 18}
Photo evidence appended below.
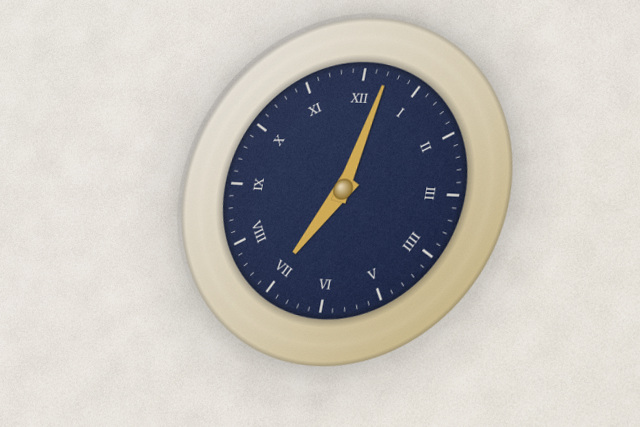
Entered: {"hour": 7, "minute": 2}
